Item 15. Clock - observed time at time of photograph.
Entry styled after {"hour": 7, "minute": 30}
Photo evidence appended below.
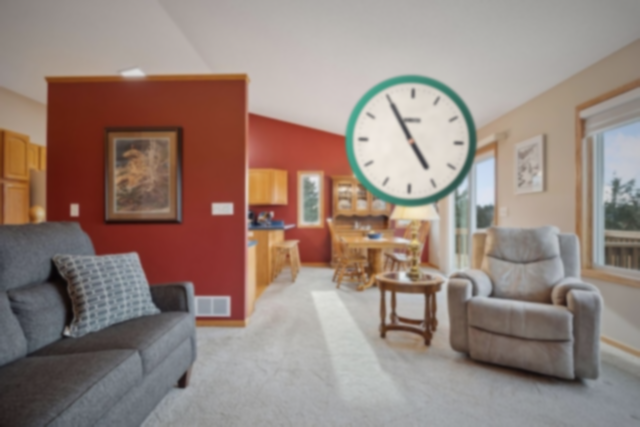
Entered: {"hour": 4, "minute": 55}
